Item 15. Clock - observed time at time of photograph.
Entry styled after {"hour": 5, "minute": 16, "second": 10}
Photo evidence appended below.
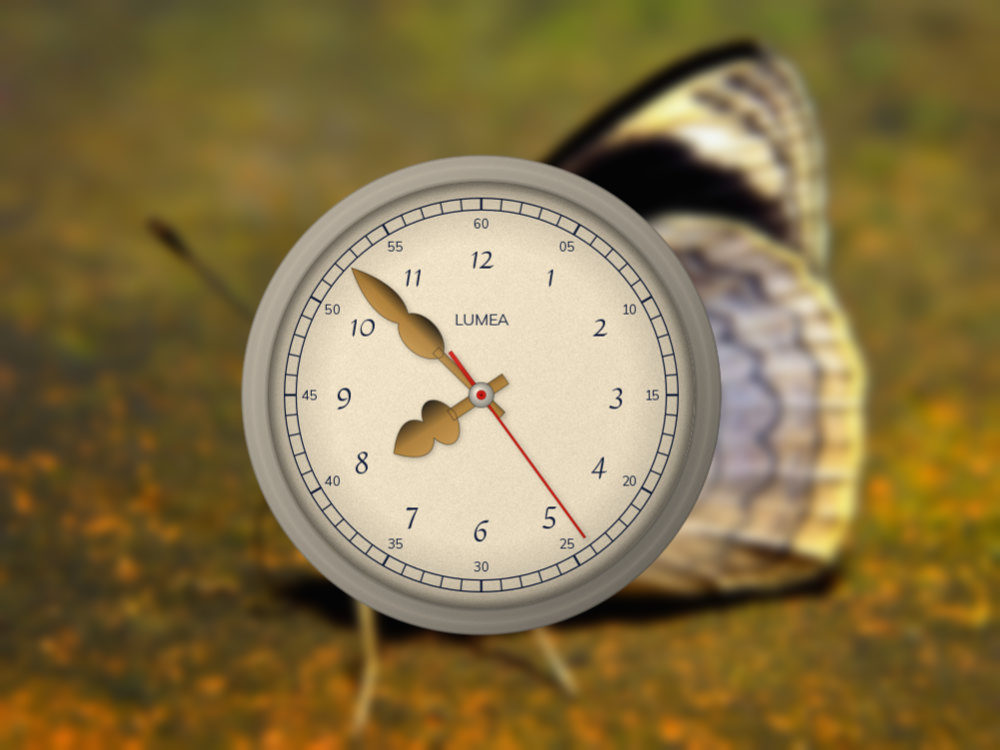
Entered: {"hour": 7, "minute": 52, "second": 24}
